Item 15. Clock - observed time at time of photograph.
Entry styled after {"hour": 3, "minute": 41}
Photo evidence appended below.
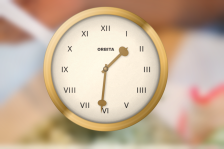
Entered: {"hour": 1, "minute": 31}
